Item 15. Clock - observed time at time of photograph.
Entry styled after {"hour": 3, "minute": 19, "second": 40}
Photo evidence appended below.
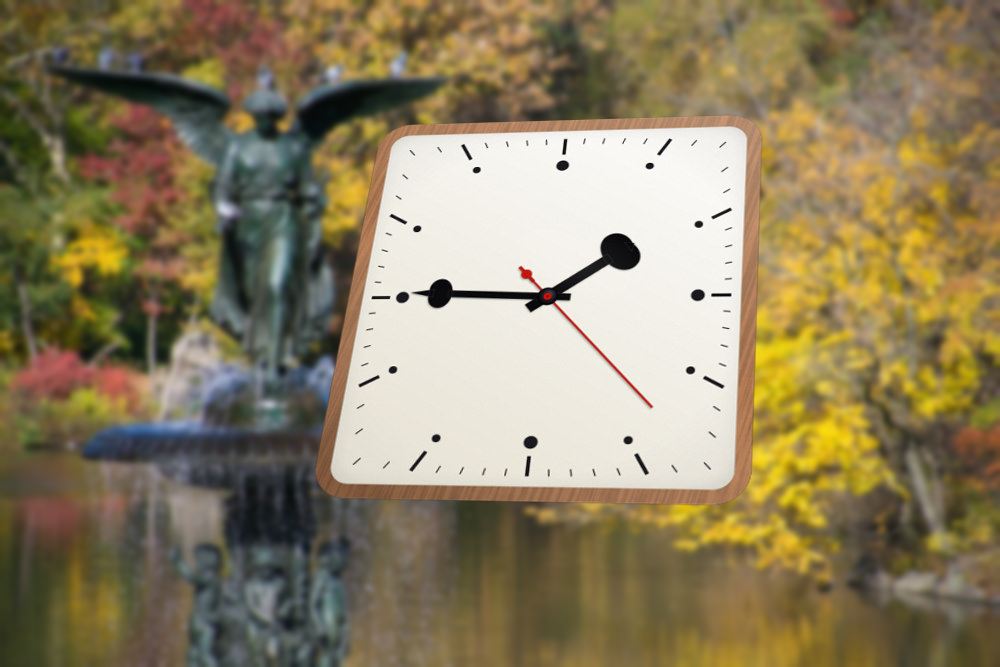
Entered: {"hour": 1, "minute": 45, "second": 23}
